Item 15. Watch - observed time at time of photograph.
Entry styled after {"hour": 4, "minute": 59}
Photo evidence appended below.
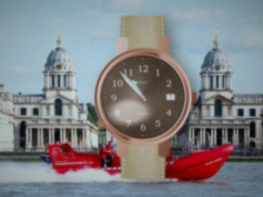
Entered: {"hour": 10, "minute": 53}
